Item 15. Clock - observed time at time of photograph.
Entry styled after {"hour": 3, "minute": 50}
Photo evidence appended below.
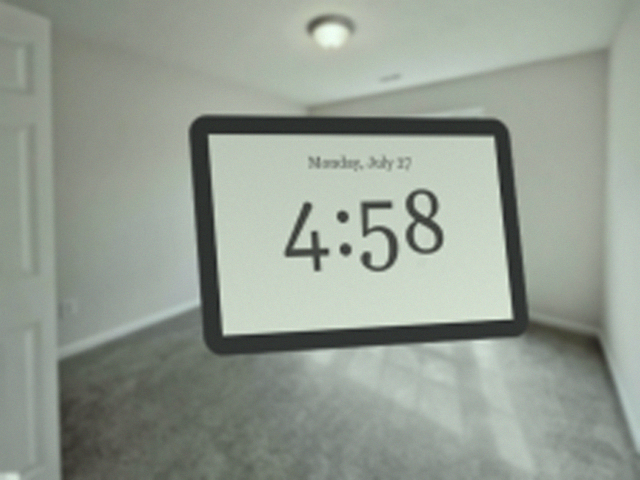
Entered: {"hour": 4, "minute": 58}
